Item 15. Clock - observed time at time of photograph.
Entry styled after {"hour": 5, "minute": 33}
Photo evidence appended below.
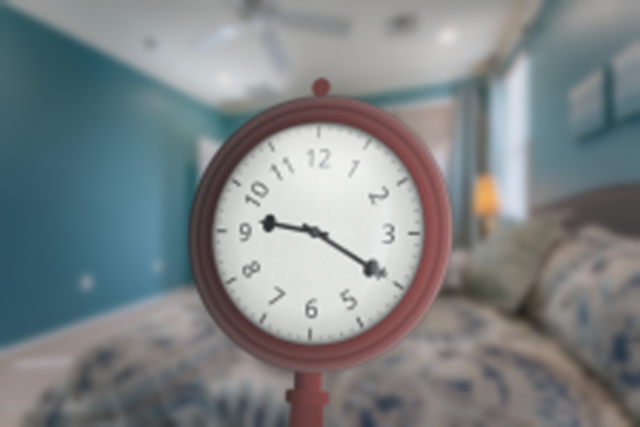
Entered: {"hour": 9, "minute": 20}
